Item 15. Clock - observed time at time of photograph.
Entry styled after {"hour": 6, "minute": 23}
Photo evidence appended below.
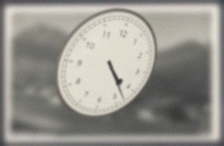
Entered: {"hour": 4, "minute": 23}
